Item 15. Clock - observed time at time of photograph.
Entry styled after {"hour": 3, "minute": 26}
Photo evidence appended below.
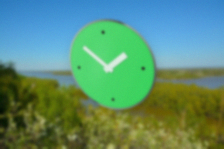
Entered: {"hour": 1, "minute": 52}
